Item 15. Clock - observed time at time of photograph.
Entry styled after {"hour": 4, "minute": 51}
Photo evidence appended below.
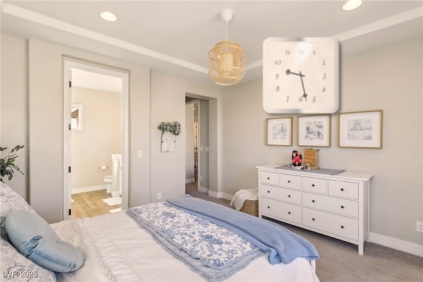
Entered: {"hour": 9, "minute": 28}
